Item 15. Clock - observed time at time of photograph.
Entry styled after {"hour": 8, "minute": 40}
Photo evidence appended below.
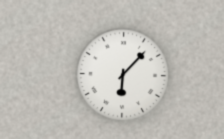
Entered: {"hour": 6, "minute": 7}
